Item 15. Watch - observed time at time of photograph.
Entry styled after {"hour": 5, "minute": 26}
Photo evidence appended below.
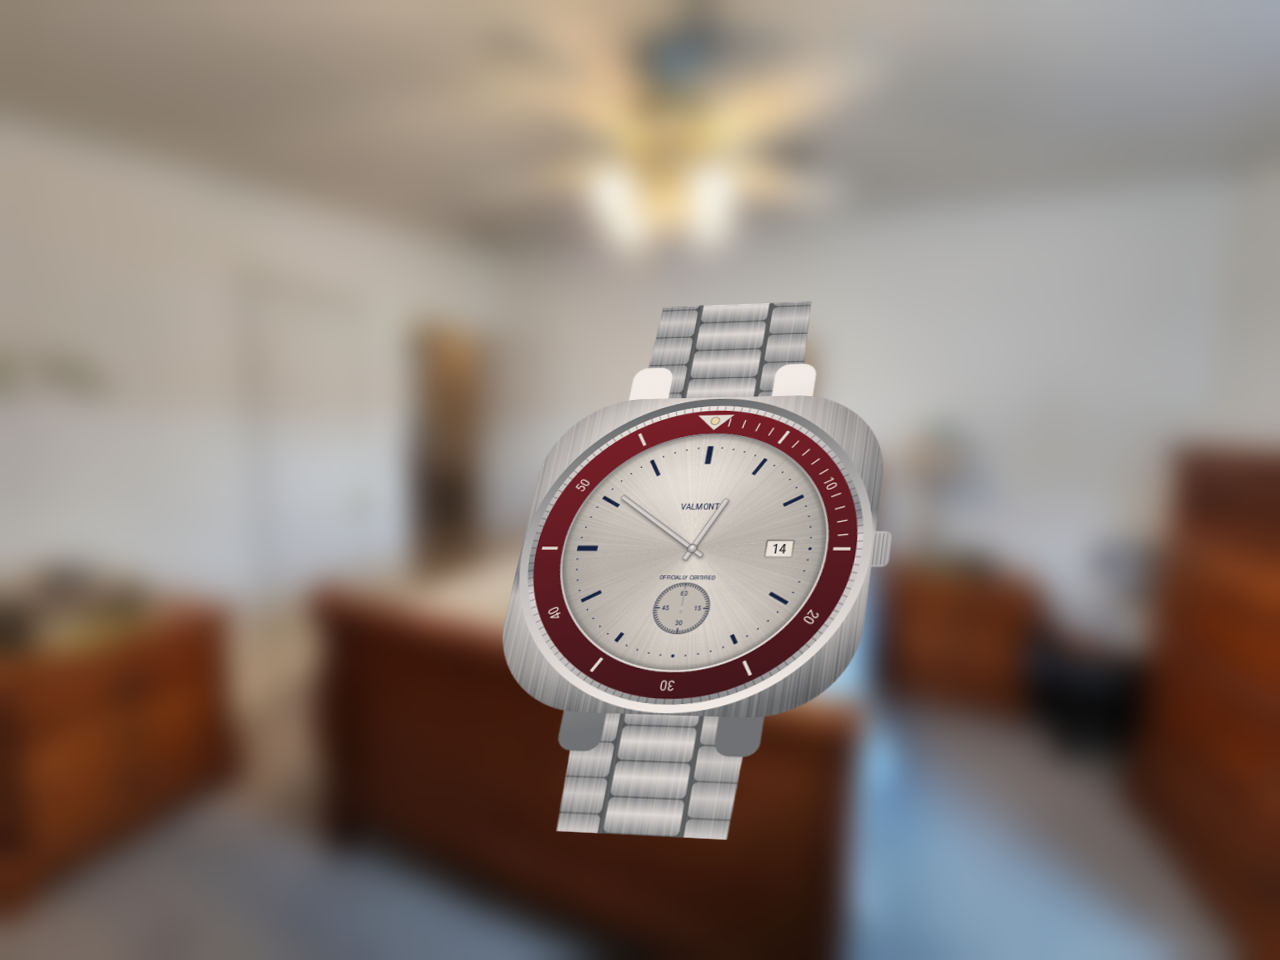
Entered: {"hour": 12, "minute": 51}
